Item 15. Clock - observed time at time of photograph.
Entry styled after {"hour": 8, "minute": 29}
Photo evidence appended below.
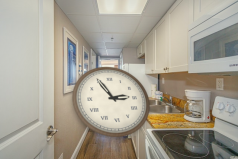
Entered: {"hour": 2, "minute": 55}
